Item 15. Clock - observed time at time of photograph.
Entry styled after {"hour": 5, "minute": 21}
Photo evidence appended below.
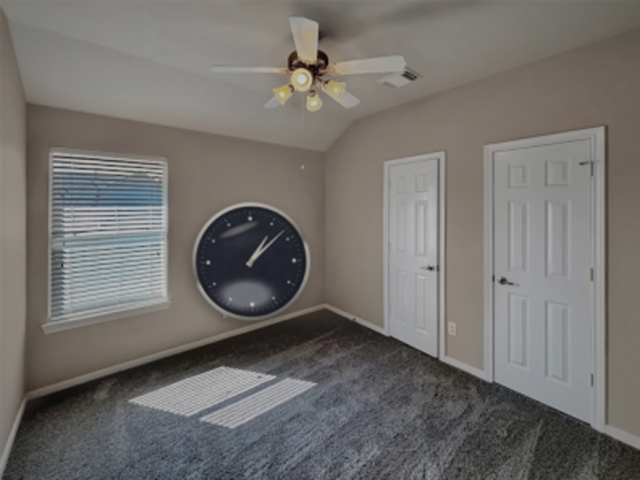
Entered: {"hour": 1, "minute": 8}
